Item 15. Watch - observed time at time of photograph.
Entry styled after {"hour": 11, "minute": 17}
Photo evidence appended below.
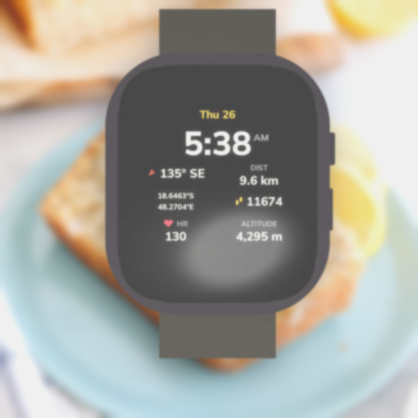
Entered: {"hour": 5, "minute": 38}
